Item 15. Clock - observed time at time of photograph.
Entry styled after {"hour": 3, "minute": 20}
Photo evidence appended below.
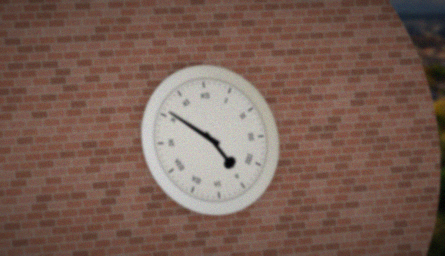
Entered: {"hour": 4, "minute": 51}
